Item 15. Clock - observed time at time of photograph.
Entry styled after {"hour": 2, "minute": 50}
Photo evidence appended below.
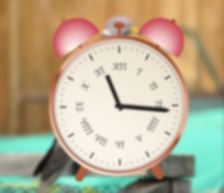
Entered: {"hour": 11, "minute": 16}
